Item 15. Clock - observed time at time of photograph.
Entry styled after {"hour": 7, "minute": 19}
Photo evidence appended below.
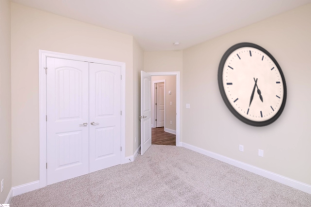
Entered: {"hour": 5, "minute": 35}
